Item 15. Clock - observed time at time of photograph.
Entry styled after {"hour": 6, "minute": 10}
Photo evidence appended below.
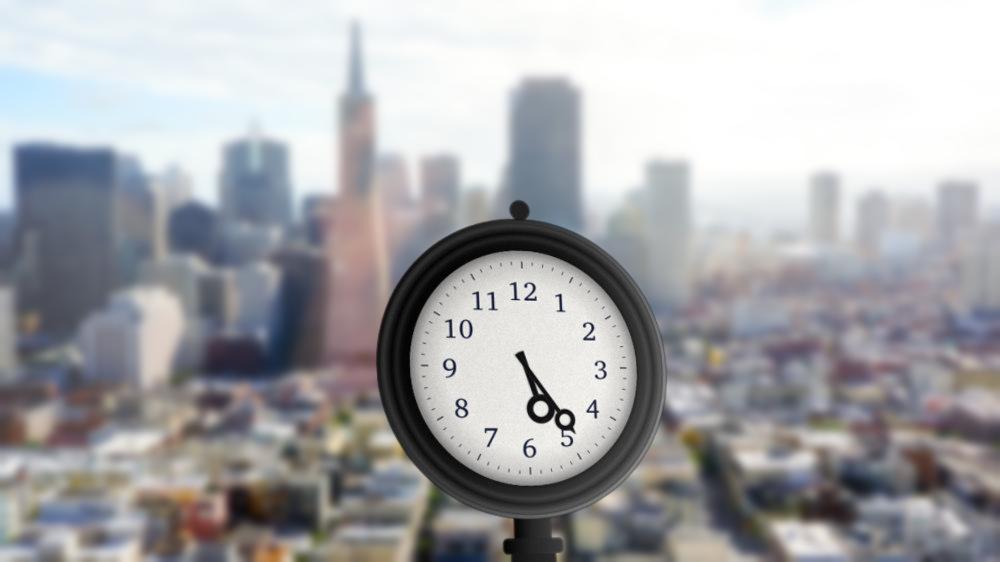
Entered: {"hour": 5, "minute": 24}
